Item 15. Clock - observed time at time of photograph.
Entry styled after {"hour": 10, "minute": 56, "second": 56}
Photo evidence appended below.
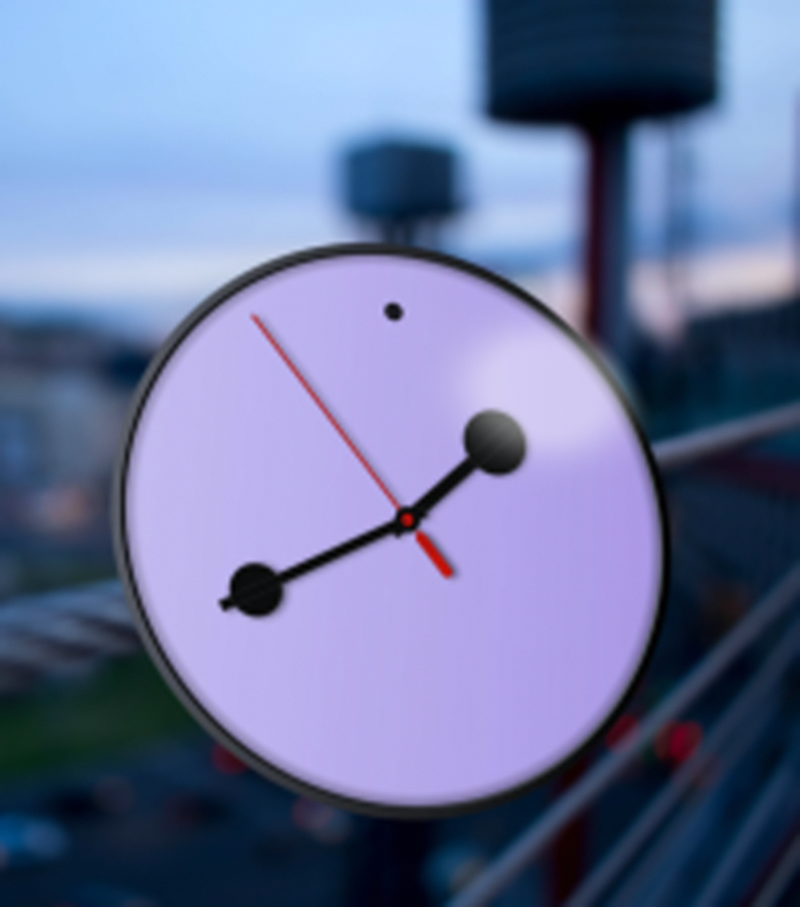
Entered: {"hour": 1, "minute": 40, "second": 54}
